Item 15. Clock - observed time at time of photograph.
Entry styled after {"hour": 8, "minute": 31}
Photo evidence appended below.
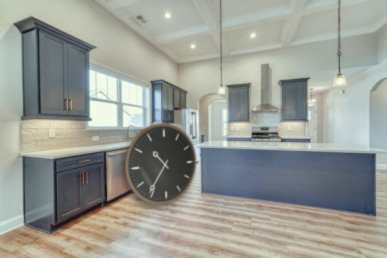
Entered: {"hour": 10, "minute": 36}
